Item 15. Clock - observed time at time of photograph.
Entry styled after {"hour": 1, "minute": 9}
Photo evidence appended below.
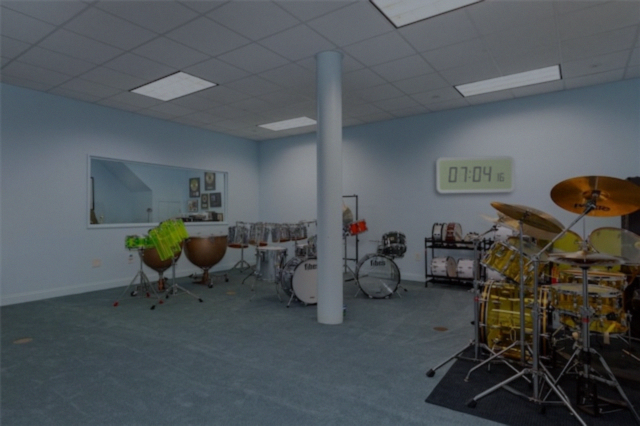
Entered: {"hour": 7, "minute": 4}
